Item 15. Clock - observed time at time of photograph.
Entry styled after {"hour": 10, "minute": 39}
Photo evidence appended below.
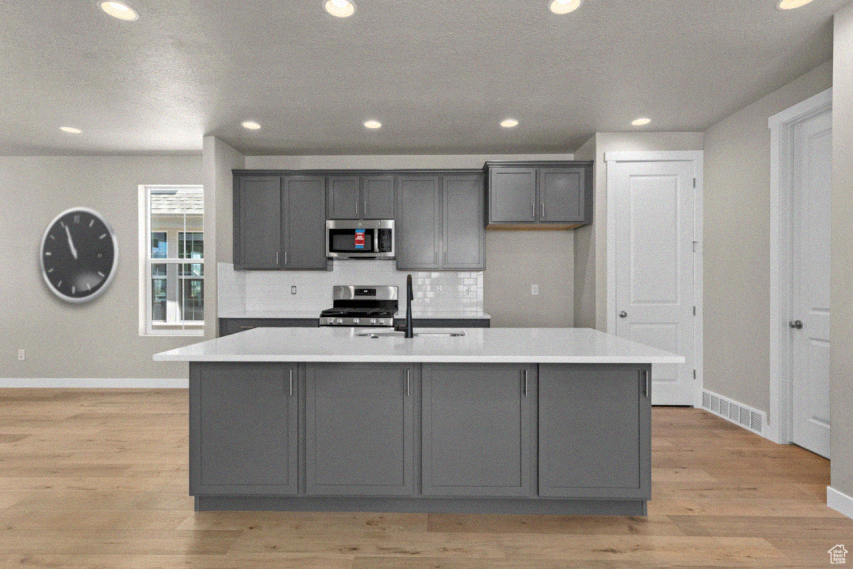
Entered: {"hour": 10, "minute": 56}
